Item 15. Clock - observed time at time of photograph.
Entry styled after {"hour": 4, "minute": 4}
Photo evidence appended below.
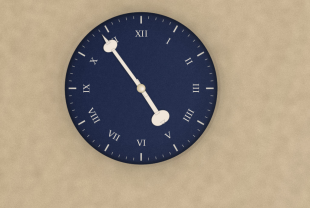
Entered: {"hour": 4, "minute": 54}
